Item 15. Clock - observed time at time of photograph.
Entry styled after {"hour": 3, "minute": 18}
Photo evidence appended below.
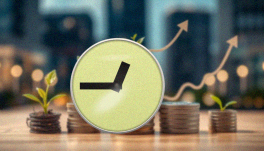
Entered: {"hour": 12, "minute": 45}
